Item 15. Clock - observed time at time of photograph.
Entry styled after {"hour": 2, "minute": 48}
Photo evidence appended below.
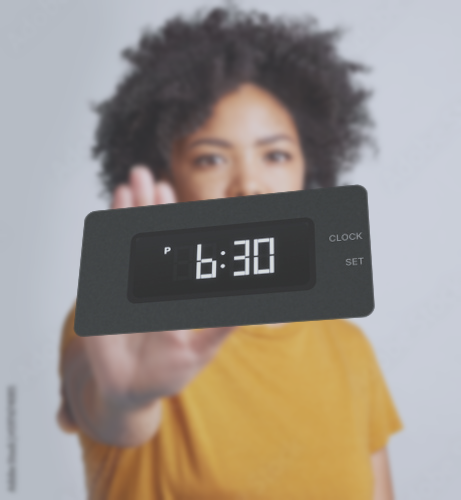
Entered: {"hour": 6, "minute": 30}
